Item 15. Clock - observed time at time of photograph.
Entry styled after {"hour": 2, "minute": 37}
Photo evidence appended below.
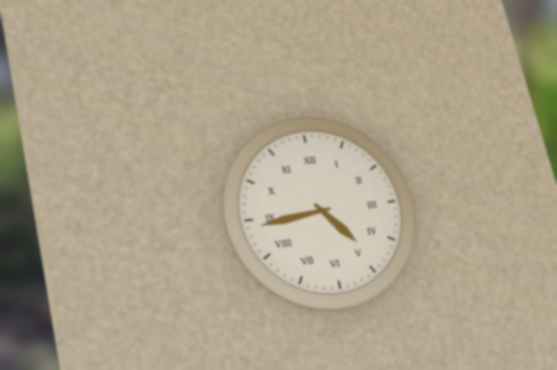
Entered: {"hour": 4, "minute": 44}
